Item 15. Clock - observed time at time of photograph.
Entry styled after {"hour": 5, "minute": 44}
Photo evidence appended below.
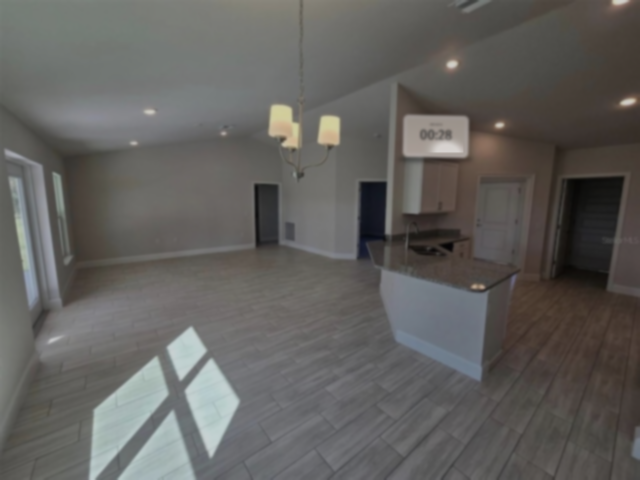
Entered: {"hour": 0, "minute": 28}
